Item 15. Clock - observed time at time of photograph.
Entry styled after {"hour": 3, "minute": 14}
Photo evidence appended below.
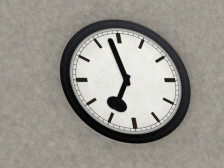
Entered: {"hour": 6, "minute": 58}
